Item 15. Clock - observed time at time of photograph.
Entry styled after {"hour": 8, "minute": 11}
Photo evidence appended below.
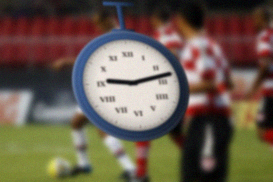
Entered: {"hour": 9, "minute": 13}
